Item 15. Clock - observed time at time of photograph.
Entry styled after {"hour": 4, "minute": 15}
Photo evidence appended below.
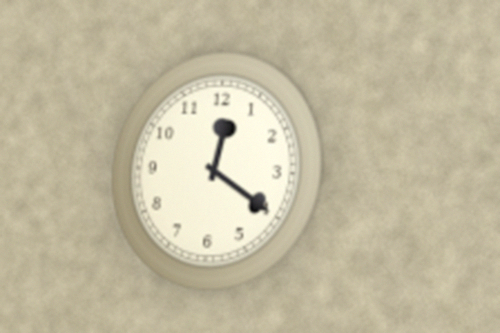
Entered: {"hour": 12, "minute": 20}
